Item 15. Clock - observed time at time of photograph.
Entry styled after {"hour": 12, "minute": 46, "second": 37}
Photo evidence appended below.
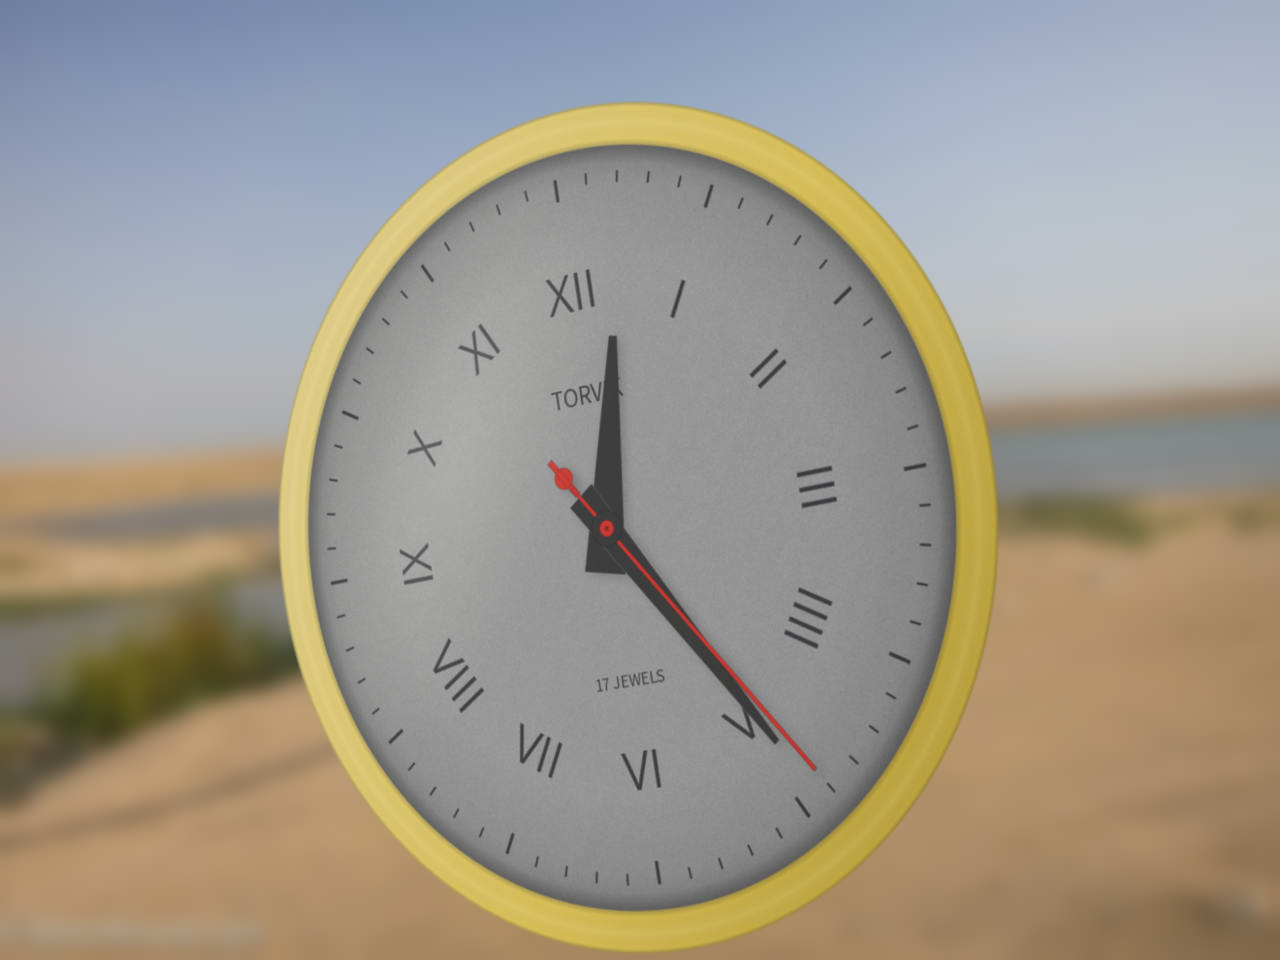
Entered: {"hour": 12, "minute": 24, "second": 24}
